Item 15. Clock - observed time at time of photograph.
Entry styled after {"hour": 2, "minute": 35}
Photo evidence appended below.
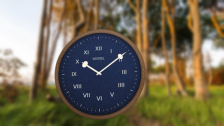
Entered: {"hour": 10, "minute": 9}
